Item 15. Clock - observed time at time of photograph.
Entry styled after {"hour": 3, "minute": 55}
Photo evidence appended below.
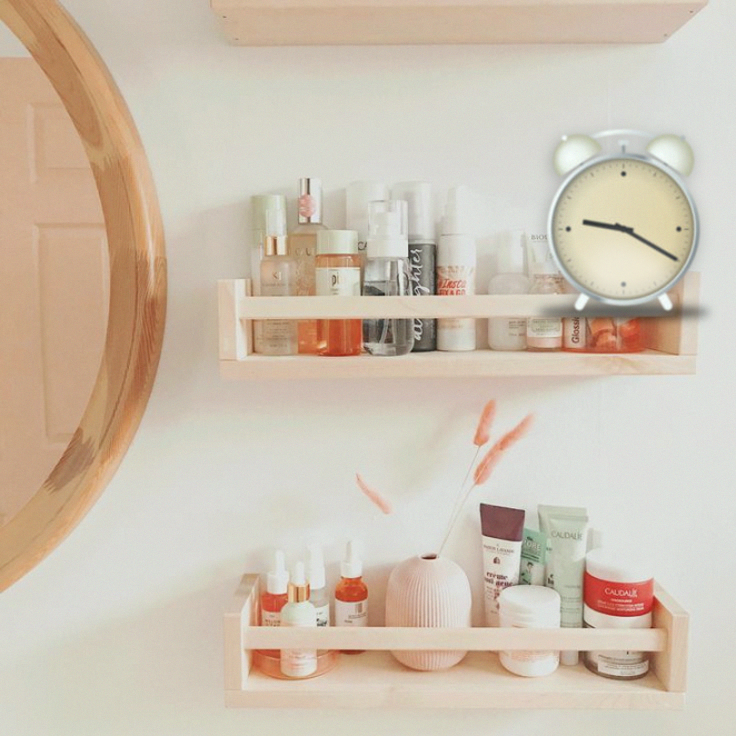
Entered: {"hour": 9, "minute": 20}
